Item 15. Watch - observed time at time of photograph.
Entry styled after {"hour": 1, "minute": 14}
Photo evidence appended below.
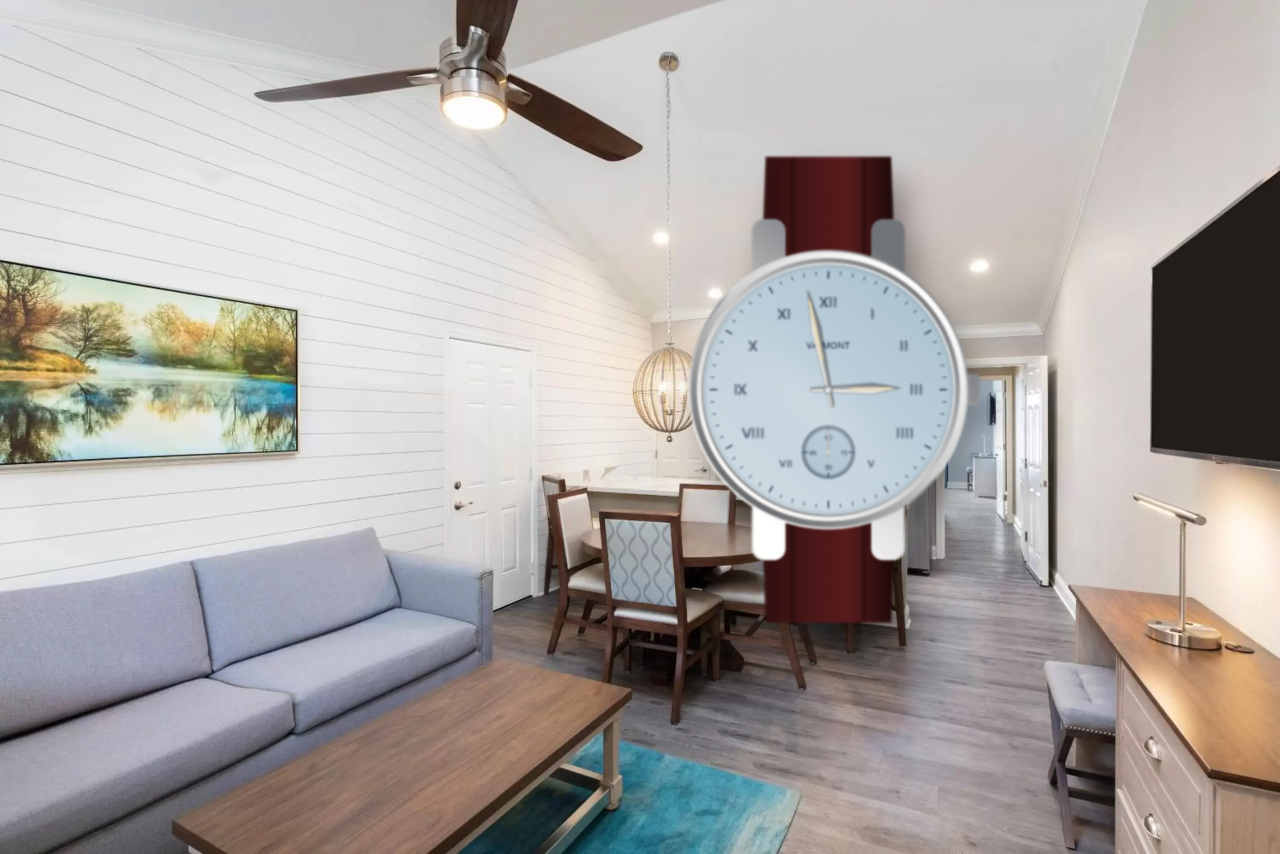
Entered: {"hour": 2, "minute": 58}
